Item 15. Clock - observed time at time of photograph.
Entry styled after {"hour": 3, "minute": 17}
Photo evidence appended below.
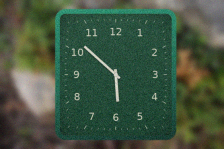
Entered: {"hour": 5, "minute": 52}
